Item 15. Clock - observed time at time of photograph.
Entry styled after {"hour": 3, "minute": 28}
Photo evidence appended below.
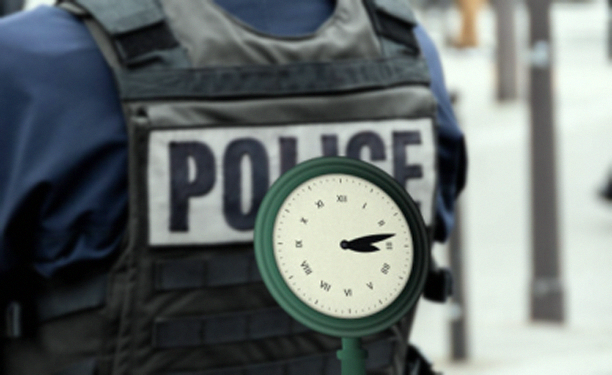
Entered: {"hour": 3, "minute": 13}
